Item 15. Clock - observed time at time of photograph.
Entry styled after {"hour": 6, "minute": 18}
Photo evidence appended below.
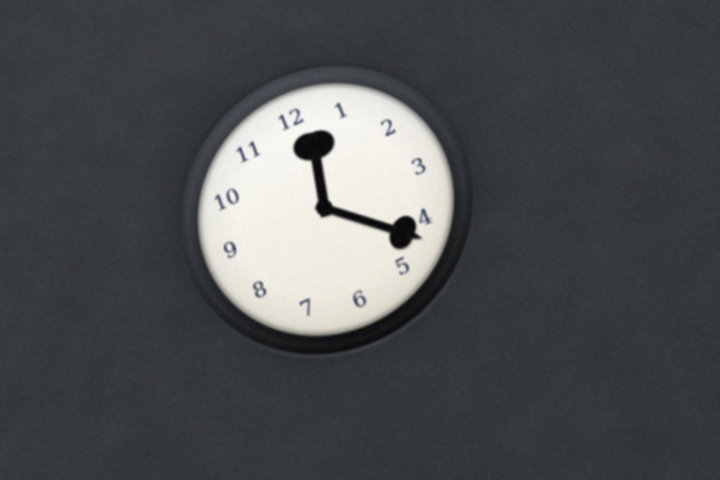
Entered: {"hour": 12, "minute": 22}
